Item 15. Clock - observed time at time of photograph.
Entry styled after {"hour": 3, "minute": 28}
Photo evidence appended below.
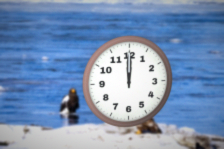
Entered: {"hour": 12, "minute": 0}
